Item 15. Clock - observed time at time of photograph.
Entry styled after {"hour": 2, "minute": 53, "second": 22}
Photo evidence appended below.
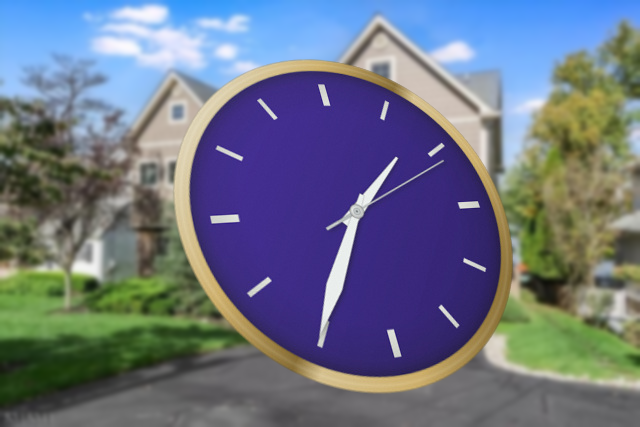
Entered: {"hour": 1, "minute": 35, "second": 11}
